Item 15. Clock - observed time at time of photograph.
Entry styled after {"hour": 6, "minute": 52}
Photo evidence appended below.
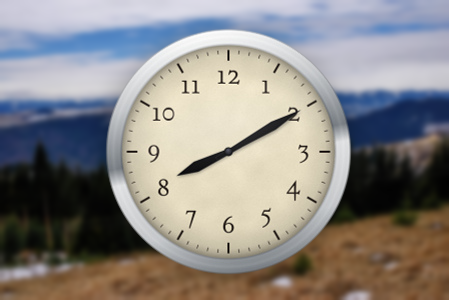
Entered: {"hour": 8, "minute": 10}
